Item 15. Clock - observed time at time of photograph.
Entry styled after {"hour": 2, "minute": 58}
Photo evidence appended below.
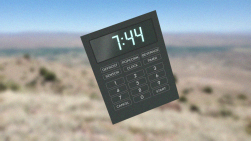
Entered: {"hour": 7, "minute": 44}
